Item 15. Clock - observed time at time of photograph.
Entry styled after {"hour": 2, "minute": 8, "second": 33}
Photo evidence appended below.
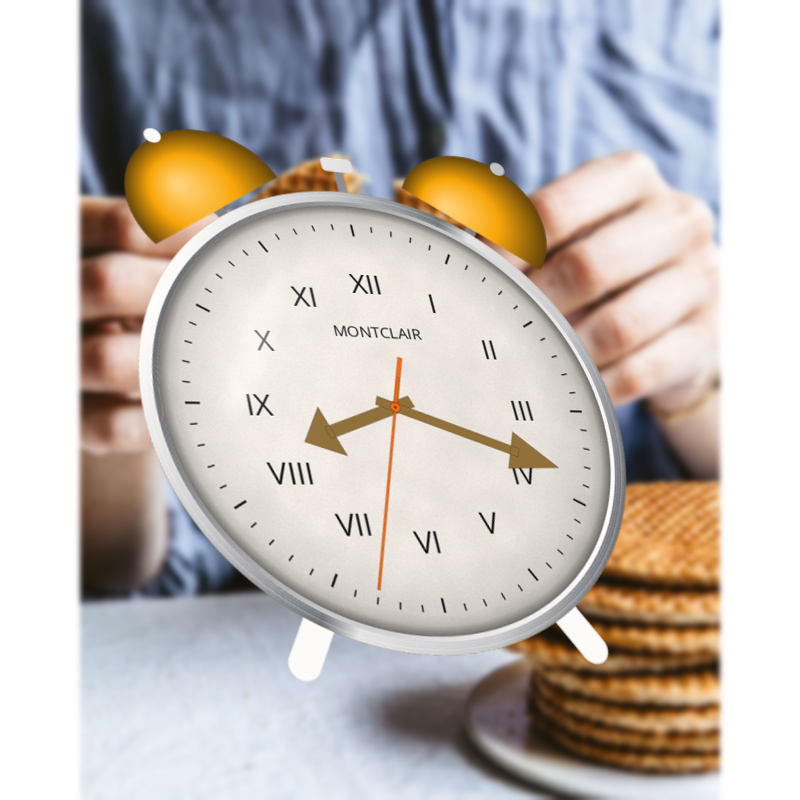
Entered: {"hour": 8, "minute": 18, "second": 33}
